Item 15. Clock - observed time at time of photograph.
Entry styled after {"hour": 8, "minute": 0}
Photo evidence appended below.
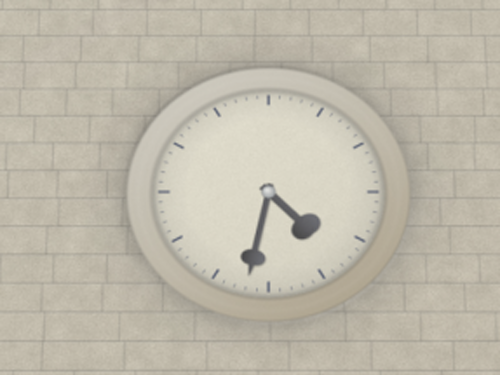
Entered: {"hour": 4, "minute": 32}
